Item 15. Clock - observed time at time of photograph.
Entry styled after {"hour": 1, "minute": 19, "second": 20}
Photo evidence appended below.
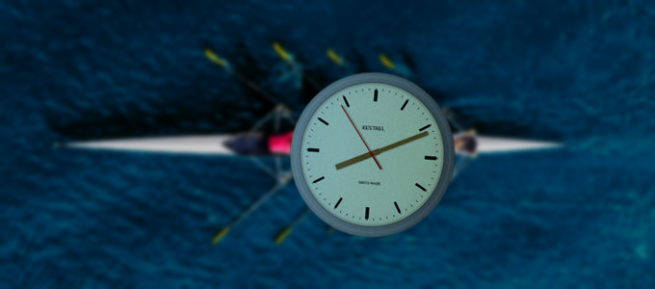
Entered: {"hour": 8, "minute": 10, "second": 54}
